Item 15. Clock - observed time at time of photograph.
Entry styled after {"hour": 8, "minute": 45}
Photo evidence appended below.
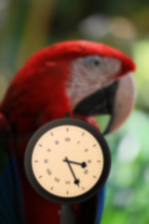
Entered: {"hour": 3, "minute": 26}
